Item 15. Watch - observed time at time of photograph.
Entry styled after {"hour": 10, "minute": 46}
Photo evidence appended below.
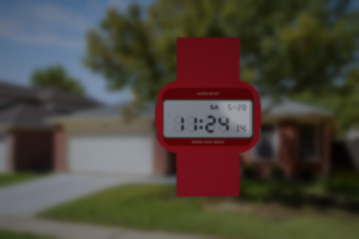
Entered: {"hour": 11, "minute": 24}
